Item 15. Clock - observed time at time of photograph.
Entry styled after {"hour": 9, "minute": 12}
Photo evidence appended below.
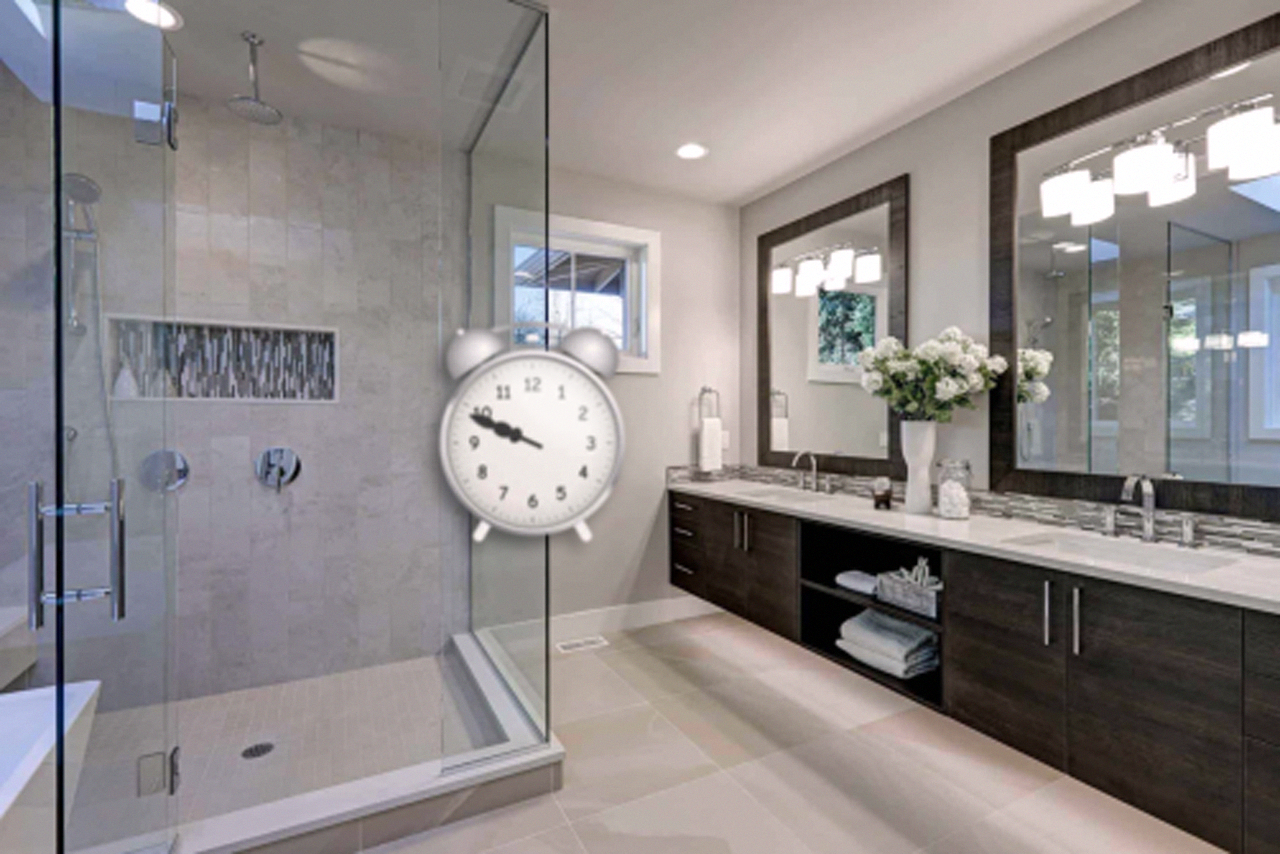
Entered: {"hour": 9, "minute": 49}
